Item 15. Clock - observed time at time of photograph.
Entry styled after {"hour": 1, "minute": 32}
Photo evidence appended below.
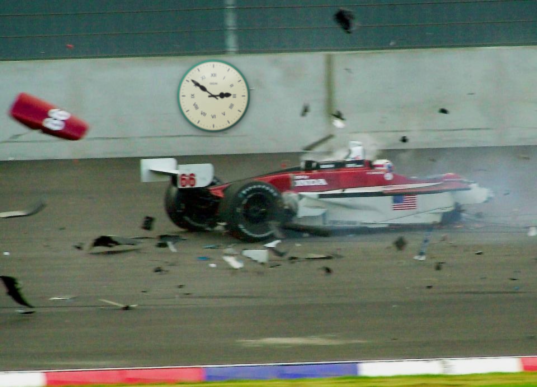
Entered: {"hour": 2, "minute": 51}
